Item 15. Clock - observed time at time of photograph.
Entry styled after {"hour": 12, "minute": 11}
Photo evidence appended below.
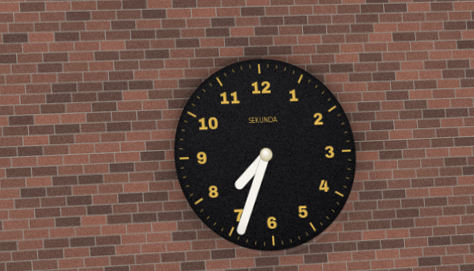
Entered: {"hour": 7, "minute": 34}
